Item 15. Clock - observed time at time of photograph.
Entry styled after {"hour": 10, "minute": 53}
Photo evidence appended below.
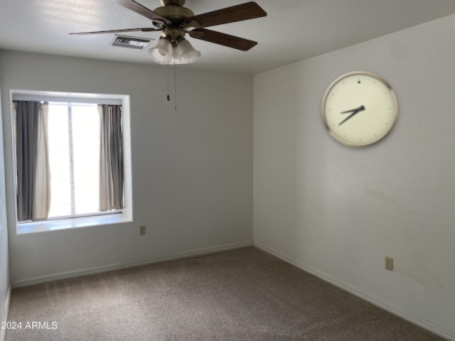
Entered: {"hour": 8, "minute": 39}
